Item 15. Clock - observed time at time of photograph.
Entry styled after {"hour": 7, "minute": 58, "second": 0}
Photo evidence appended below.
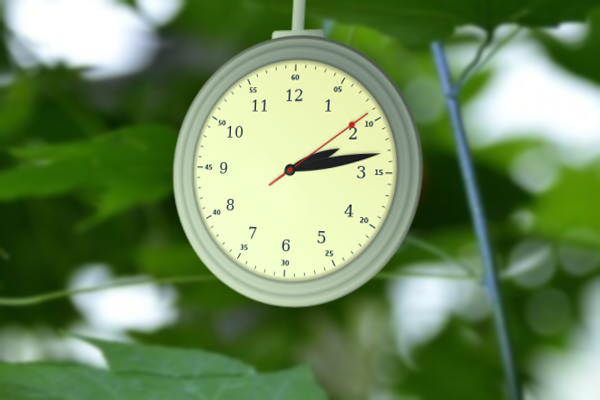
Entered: {"hour": 2, "minute": 13, "second": 9}
